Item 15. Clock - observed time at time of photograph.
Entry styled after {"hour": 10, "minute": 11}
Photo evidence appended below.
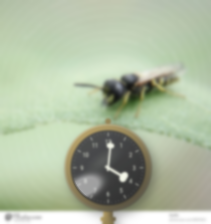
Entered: {"hour": 4, "minute": 1}
